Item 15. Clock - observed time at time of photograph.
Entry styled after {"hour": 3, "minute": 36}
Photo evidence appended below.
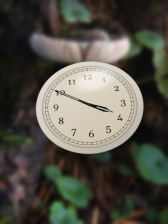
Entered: {"hour": 3, "minute": 50}
